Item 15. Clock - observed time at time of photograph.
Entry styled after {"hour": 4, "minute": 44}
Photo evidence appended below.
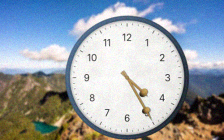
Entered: {"hour": 4, "minute": 25}
